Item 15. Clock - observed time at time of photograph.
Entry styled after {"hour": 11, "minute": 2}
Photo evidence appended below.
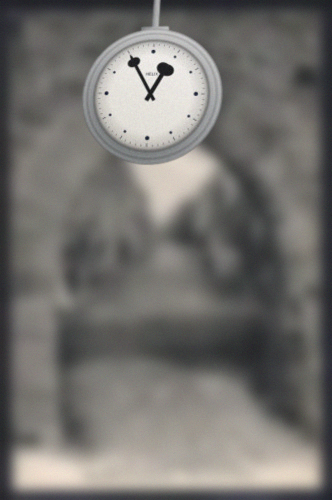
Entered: {"hour": 12, "minute": 55}
